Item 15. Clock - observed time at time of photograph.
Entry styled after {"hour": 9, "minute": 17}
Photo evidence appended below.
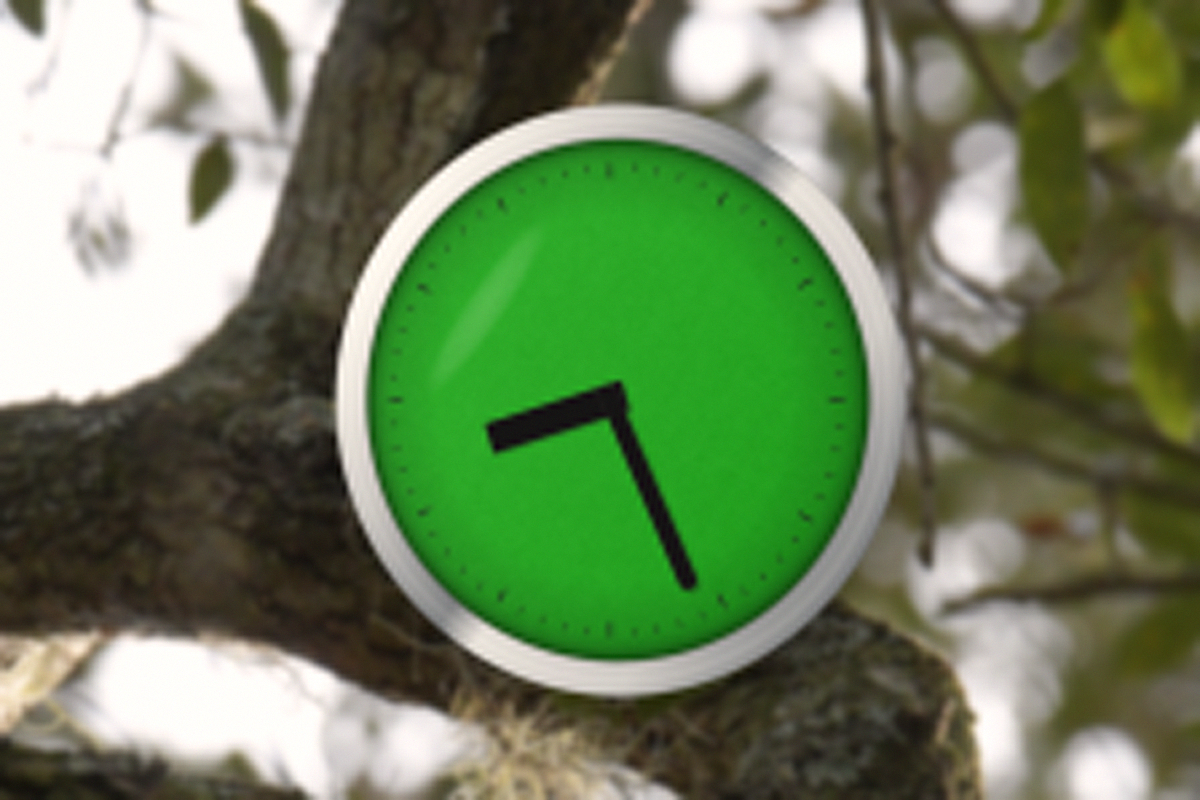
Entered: {"hour": 8, "minute": 26}
